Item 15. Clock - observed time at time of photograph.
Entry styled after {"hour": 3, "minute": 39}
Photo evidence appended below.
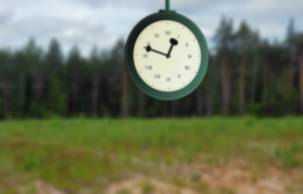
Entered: {"hour": 12, "minute": 48}
